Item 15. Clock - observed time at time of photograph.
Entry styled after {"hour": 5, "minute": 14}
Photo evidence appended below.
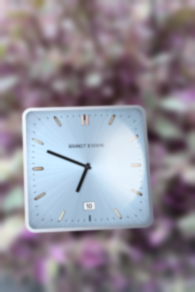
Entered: {"hour": 6, "minute": 49}
